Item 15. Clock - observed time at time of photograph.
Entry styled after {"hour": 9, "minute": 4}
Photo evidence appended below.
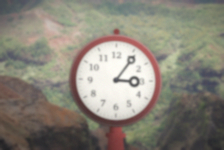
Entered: {"hour": 3, "minute": 6}
